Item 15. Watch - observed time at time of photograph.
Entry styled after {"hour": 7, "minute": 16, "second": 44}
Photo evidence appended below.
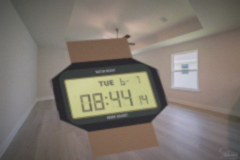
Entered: {"hour": 8, "minute": 44, "second": 14}
